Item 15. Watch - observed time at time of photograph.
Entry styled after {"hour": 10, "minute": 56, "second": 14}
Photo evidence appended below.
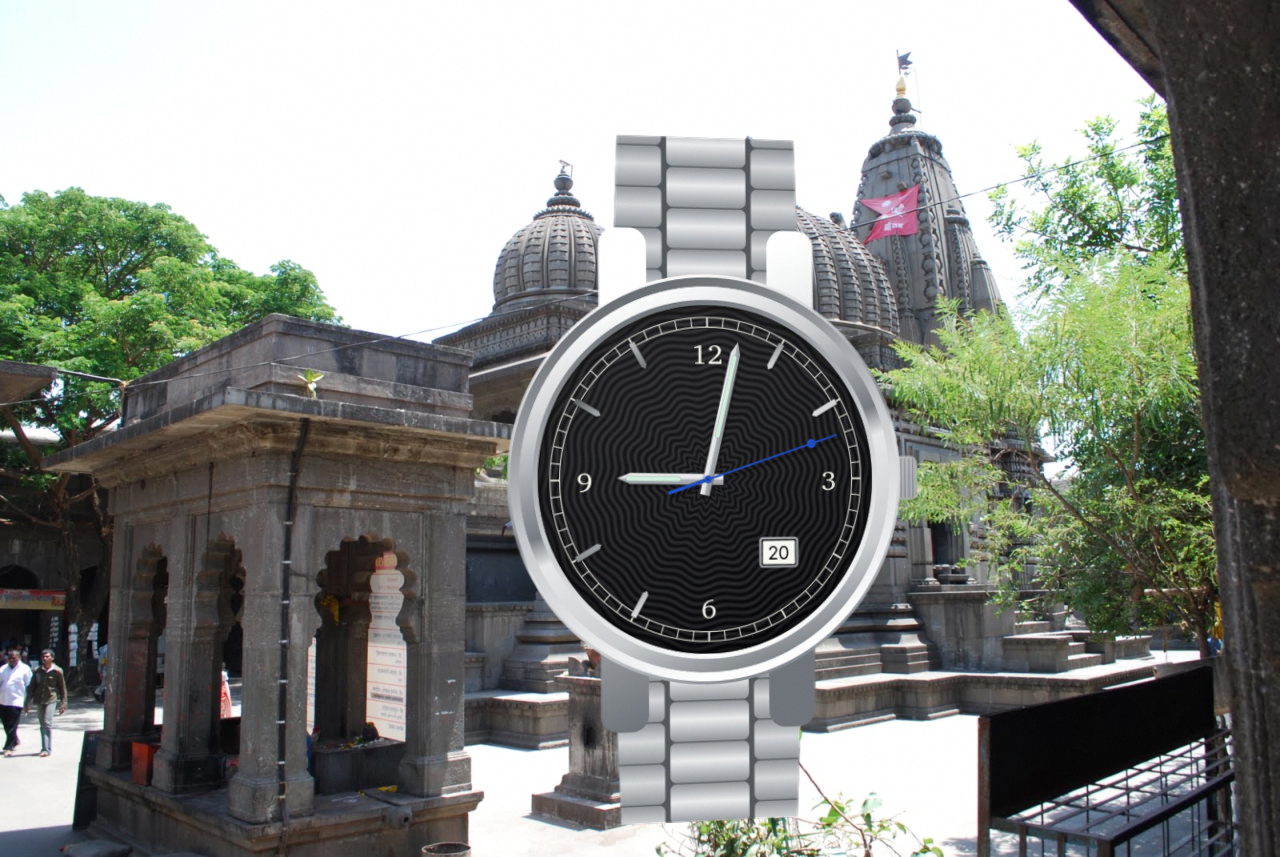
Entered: {"hour": 9, "minute": 2, "second": 12}
